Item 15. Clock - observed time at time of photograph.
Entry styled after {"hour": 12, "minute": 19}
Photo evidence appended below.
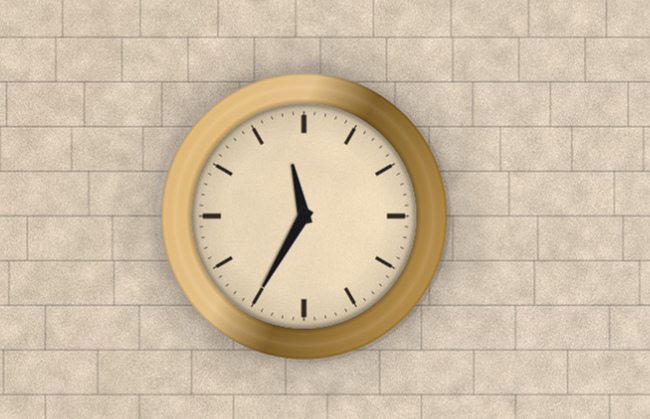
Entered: {"hour": 11, "minute": 35}
